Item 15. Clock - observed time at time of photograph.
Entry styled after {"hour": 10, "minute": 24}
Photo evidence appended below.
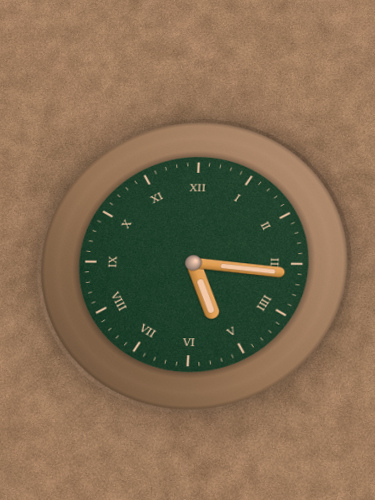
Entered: {"hour": 5, "minute": 16}
